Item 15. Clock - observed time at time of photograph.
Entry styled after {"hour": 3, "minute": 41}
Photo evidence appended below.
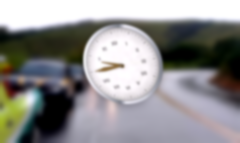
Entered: {"hour": 9, "minute": 45}
